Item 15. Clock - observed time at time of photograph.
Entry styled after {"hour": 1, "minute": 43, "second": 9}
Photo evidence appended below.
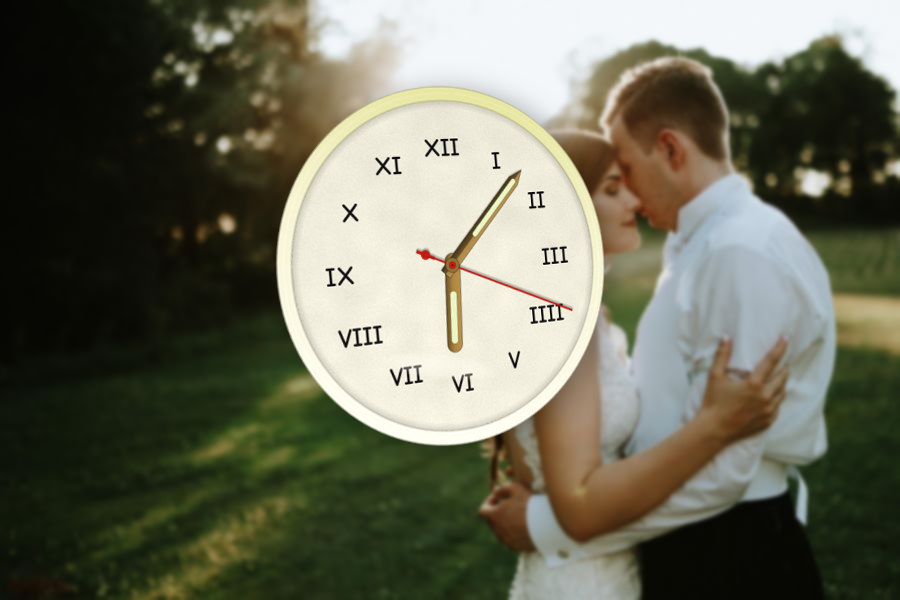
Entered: {"hour": 6, "minute": 7, "second": 19}
